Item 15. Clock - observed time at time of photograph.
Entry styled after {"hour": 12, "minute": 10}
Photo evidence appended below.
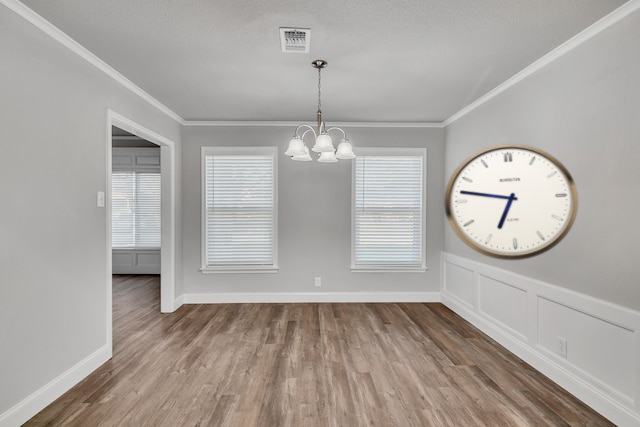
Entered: {"hour": 6, "minute": 47}
